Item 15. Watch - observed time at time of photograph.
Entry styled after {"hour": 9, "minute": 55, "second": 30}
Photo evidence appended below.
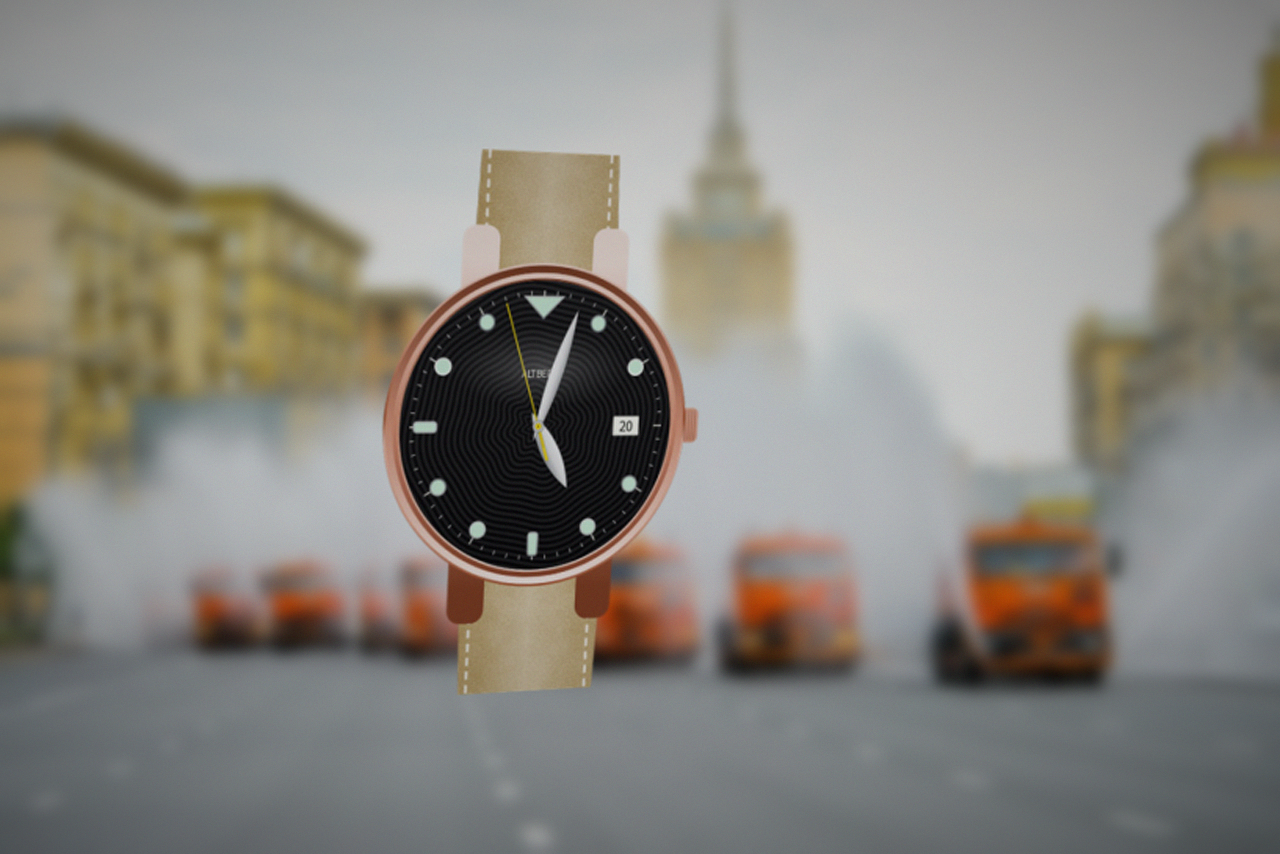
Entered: {"hour": 5, "minute": 2, "second": 57}
